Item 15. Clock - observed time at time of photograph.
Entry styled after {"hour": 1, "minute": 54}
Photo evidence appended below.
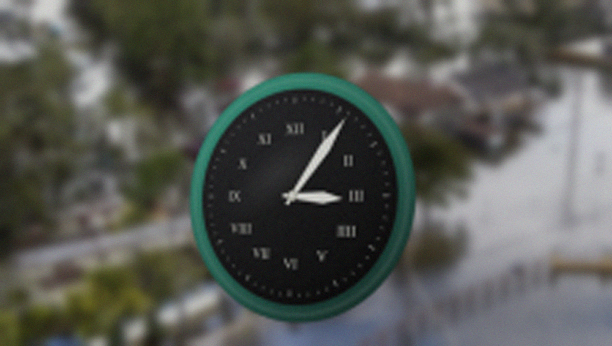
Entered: {"hour": 3, "minute": 6}
